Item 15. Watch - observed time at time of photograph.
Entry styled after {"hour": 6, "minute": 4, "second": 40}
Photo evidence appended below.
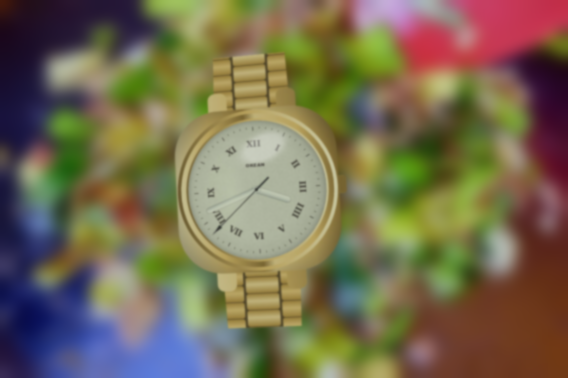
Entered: {"hour": 3, "minute": 41, "second": 38}
